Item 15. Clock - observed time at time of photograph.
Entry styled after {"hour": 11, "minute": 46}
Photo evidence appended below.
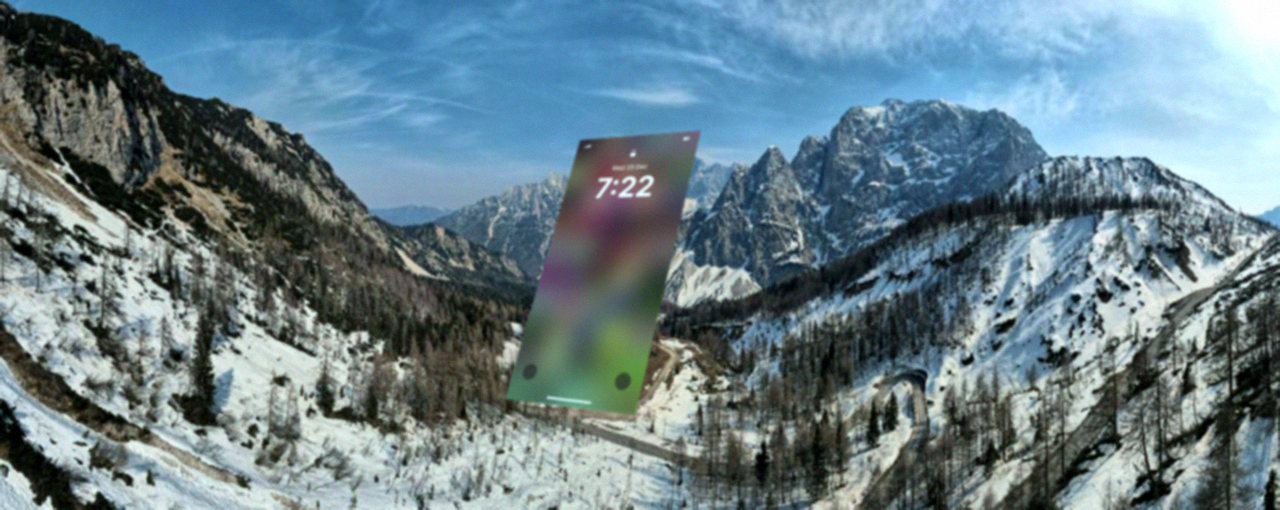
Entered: {"hour": 7, "minute": 22}
